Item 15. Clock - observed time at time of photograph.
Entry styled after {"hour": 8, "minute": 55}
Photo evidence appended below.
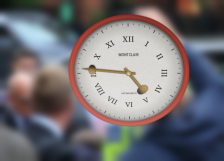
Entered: {"hour": 4, "minute": 46}
